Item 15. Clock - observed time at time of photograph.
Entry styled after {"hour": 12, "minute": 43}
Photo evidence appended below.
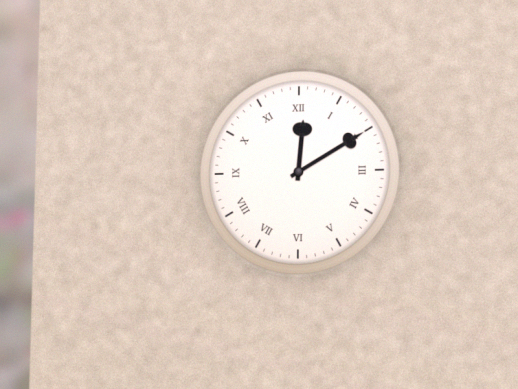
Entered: {"hour": 12, "minute": 10}
